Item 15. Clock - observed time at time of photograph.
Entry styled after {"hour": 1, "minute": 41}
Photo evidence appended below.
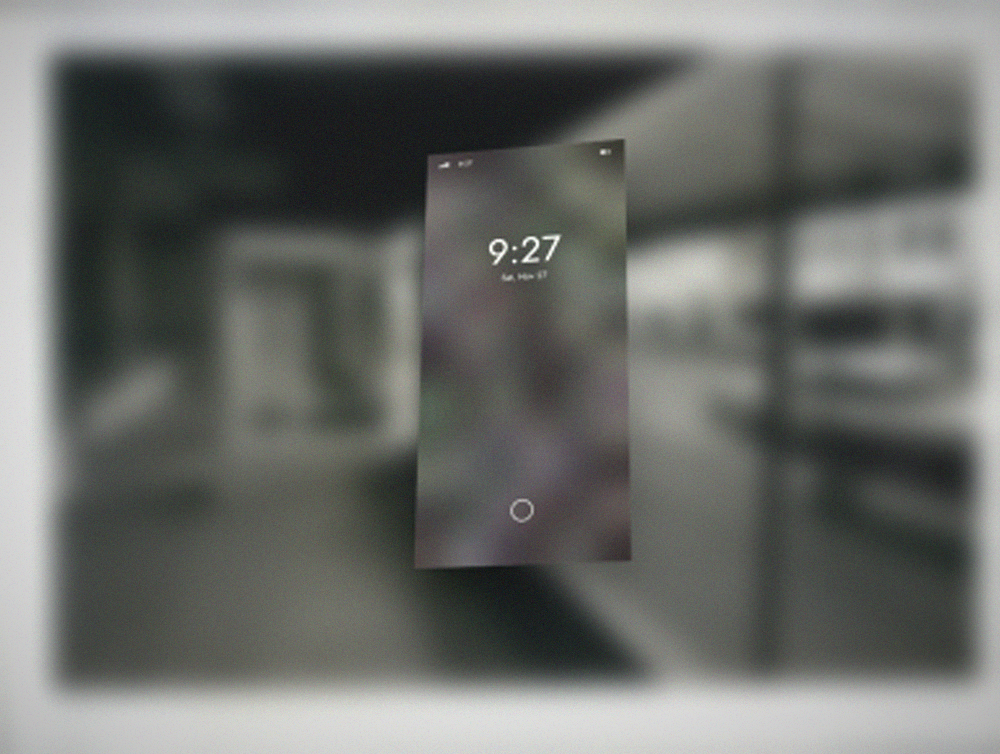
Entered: {"hour": 9, "minute": 27}
